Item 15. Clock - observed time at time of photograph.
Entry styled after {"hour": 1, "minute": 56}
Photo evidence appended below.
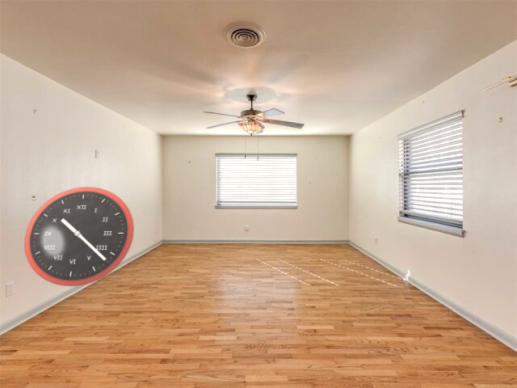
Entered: {"hour": 10, "minute": 22}
